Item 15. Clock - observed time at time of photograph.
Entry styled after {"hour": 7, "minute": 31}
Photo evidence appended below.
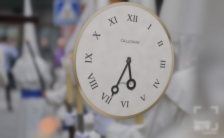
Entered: {"hour": 5, "minute": 34}
